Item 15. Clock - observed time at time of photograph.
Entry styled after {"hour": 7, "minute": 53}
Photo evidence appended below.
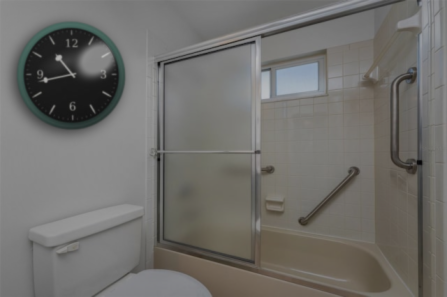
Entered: {"hour": 10, "minute": 43}
